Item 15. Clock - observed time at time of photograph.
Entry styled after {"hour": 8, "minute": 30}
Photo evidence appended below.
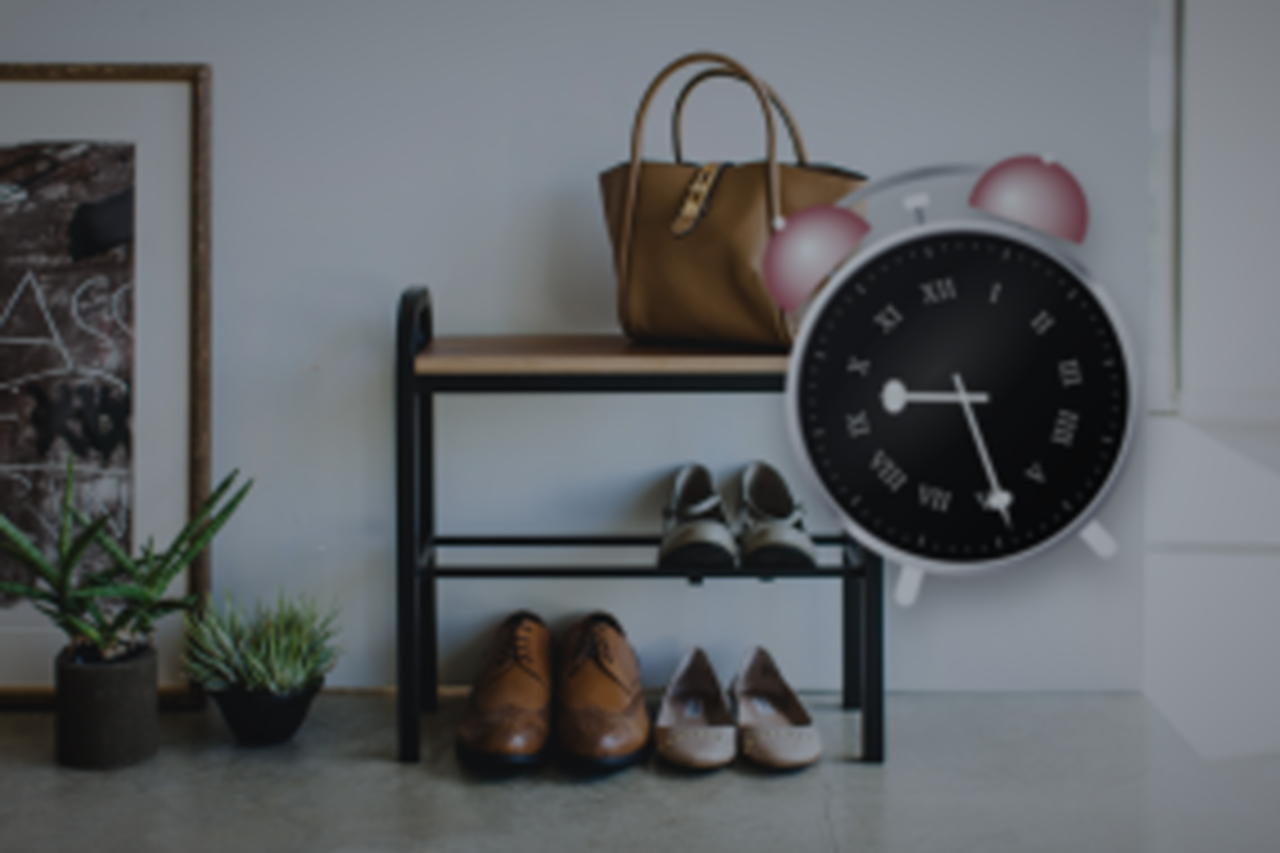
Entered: {"hour": 9, "minute": 29}
